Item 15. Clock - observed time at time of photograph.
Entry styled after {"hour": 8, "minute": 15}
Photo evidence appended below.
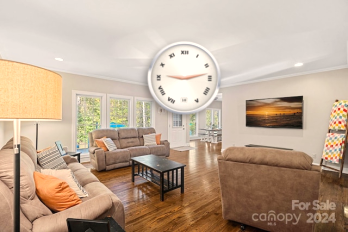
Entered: {"hour": 9, "minute": 13}
